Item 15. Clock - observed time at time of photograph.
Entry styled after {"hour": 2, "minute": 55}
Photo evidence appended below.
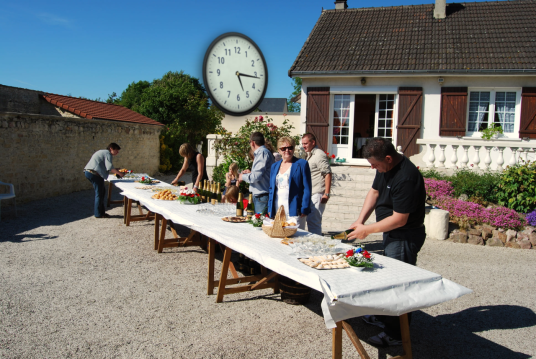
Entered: {"hour": 5, "minute": 16}
